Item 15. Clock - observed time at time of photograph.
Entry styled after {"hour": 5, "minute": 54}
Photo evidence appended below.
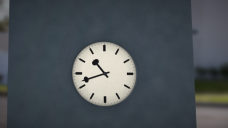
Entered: {"hour": 10, "minute": 42}
